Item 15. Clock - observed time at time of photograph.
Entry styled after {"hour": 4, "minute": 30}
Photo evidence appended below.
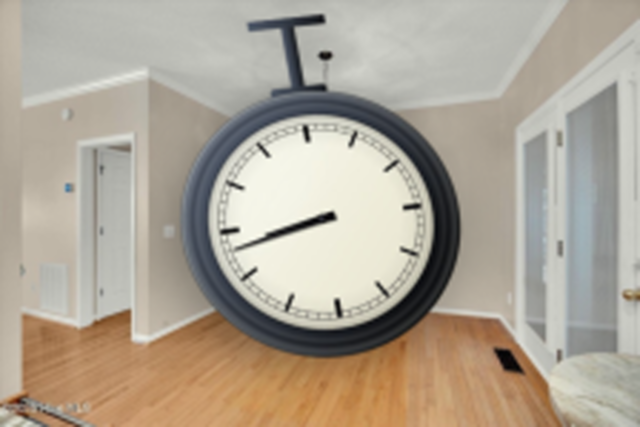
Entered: {"hour": 8, "minute": 43}
